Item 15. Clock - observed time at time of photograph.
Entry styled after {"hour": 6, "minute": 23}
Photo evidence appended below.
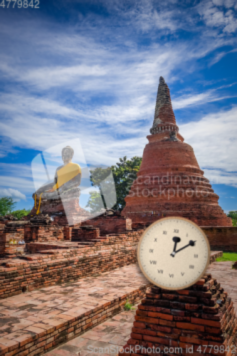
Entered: {"hour": 12, "minute": 9}
